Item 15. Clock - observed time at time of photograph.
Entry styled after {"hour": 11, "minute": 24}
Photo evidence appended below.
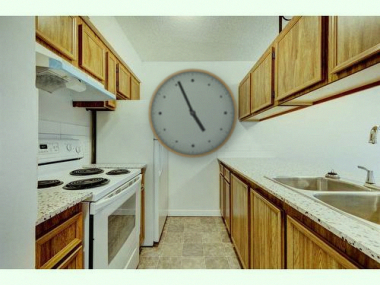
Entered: {"hour": 4, "minute": 56}
